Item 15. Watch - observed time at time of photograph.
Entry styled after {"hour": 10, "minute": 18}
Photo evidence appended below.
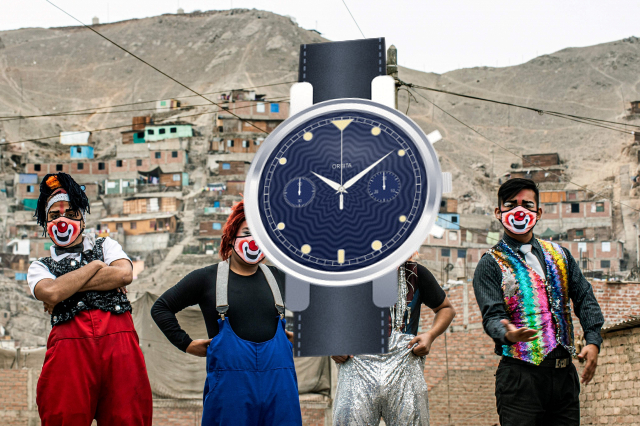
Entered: {"hour": 10, "minute": 9}
